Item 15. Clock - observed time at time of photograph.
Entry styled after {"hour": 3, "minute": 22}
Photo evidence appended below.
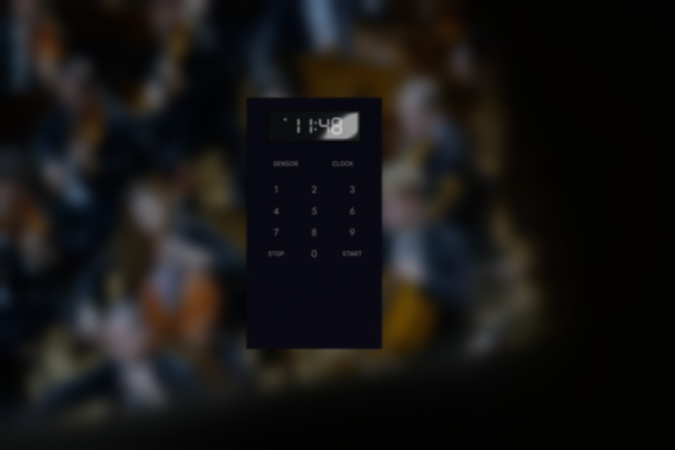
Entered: {"hour": 11, "minute": 48}
